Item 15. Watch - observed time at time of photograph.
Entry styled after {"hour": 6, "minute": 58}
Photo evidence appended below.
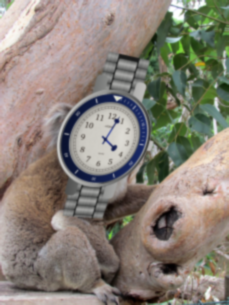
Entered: {"hour": 4, "minute": 3}
